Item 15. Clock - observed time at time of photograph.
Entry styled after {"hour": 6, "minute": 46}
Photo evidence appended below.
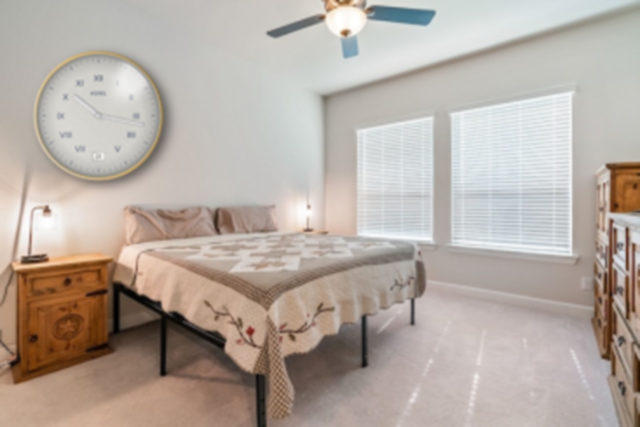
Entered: {"hour": 10, "minute": 17}
